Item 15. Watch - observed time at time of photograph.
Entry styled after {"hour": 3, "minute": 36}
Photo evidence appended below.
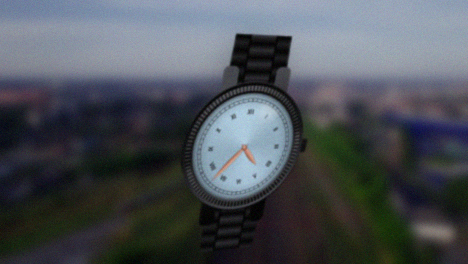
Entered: {"hour": 4, "minute": 37}
